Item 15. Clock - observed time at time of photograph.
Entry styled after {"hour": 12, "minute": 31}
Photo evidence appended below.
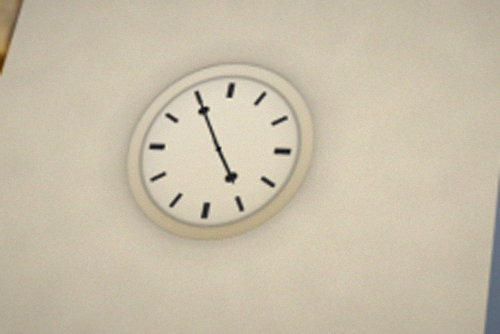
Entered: {"hour": 4, "minute": 55}
